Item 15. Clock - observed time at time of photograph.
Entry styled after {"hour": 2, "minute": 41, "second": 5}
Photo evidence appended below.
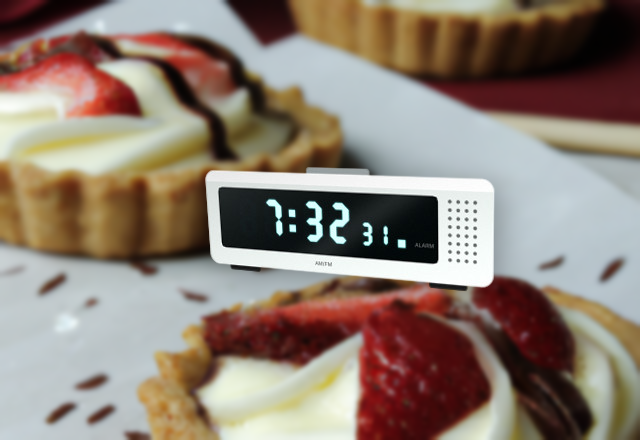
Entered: {"hour": 7, "minute": 32, "second": 31}
